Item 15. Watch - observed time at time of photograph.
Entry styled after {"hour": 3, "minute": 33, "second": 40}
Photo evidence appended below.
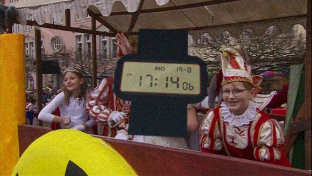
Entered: {"hour": 17, "minute": 14, "second": 6}
